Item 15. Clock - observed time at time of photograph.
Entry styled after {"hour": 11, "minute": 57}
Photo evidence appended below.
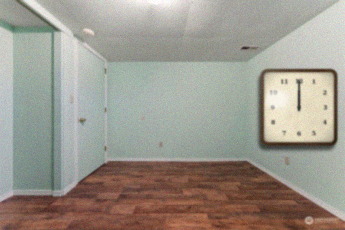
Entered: {"hour": 12, "minute": 0}
